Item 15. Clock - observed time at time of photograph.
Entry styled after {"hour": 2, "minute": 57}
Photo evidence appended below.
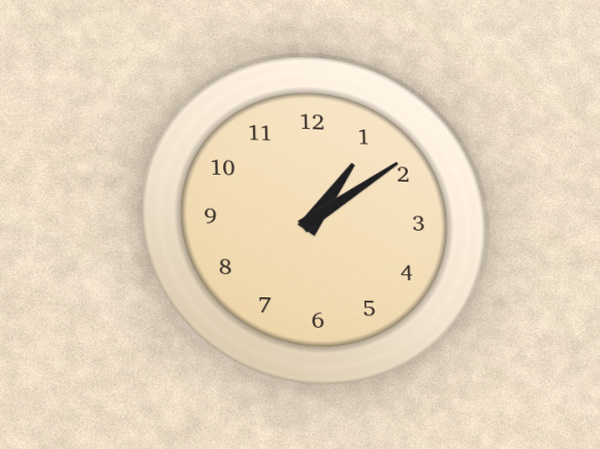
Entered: {"hour": 1, "minute": 9}
